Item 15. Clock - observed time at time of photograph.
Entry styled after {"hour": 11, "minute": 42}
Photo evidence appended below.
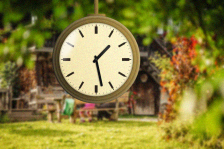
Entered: {"hour": 1, "minute": 28}
